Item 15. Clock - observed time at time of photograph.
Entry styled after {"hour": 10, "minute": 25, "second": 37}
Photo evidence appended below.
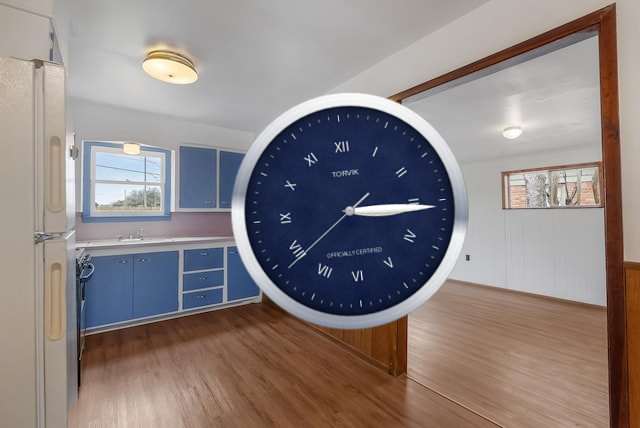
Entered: {"hour": 3, "minute": 15, "second": 39}
